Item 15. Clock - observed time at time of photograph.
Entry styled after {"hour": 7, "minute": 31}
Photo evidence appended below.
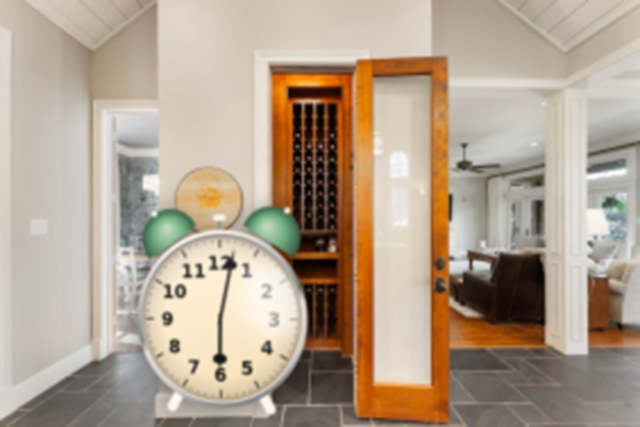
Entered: {"hour": 6, "minute": 2}
